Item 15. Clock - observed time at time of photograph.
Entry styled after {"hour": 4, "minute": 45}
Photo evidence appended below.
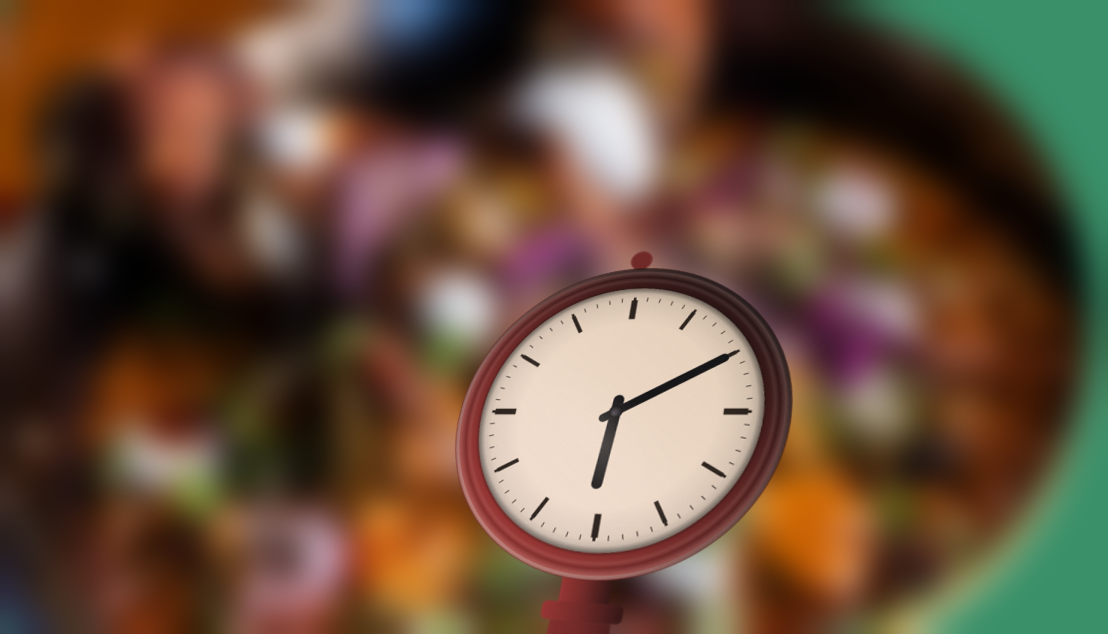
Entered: {"hour": 6, "minute": 10}
